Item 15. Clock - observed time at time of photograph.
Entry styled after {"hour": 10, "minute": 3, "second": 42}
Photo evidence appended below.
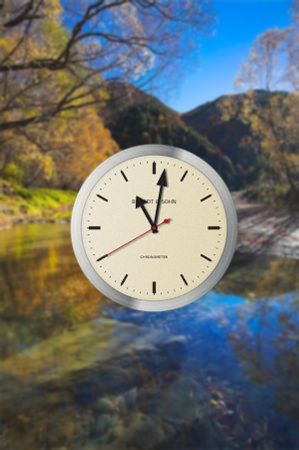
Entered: {"hour": 11, "minute": 1, "second": 40}
